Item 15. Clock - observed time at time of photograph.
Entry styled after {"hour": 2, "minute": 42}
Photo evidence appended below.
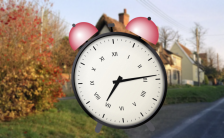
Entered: {"hour": 7, "minute": 14}
